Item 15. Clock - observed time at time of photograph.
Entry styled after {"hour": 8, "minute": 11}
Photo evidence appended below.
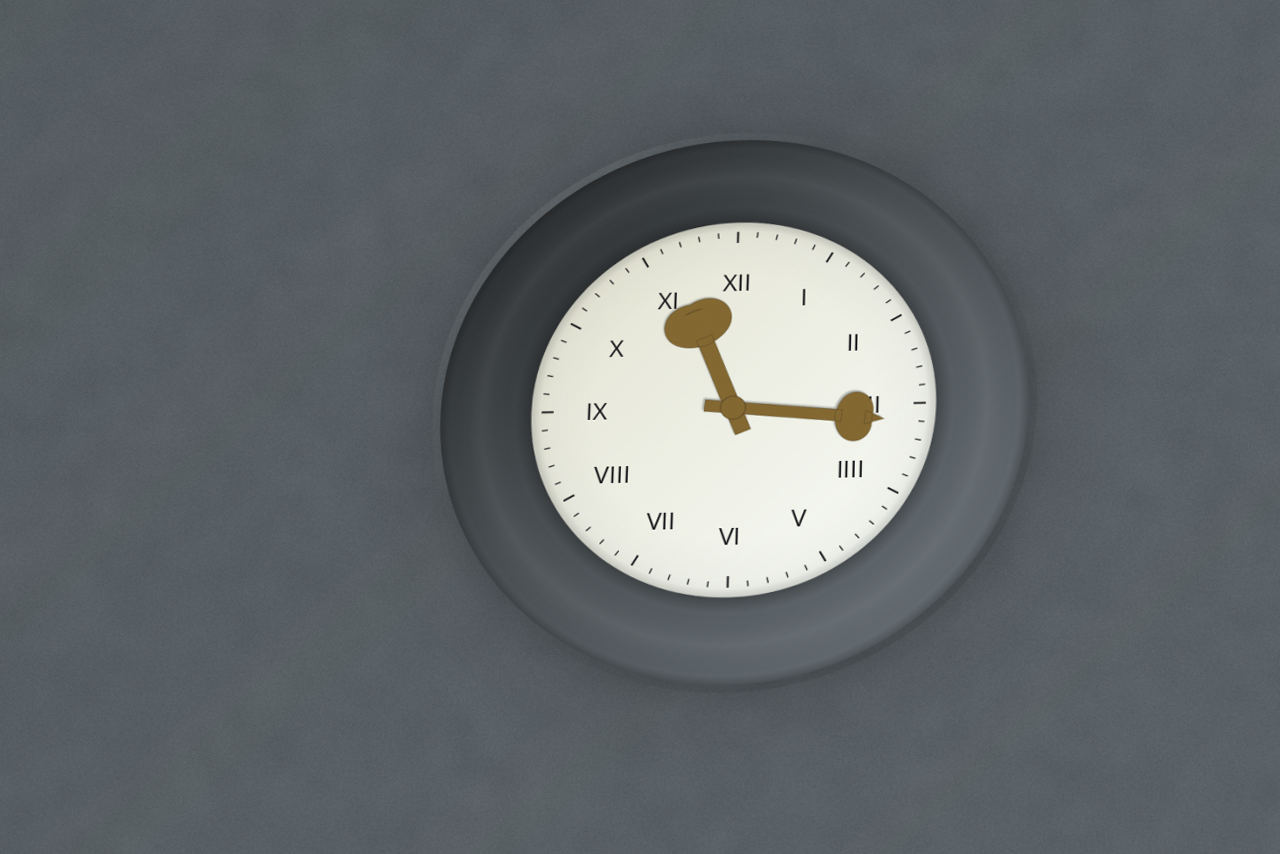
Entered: {"hour": 11, "minute": 16}
